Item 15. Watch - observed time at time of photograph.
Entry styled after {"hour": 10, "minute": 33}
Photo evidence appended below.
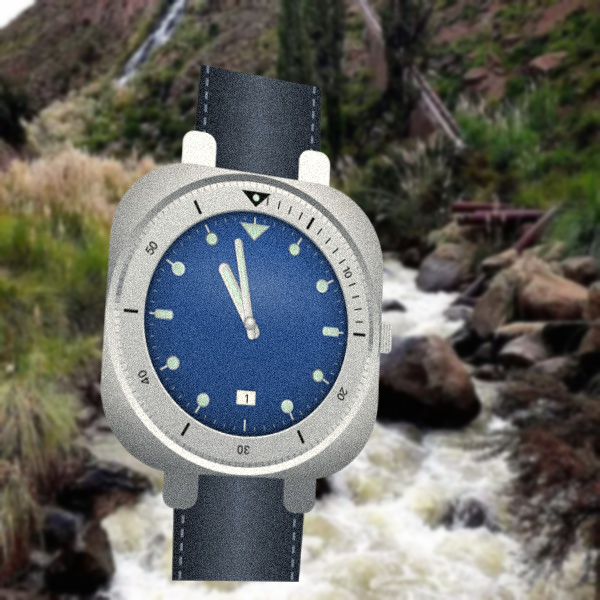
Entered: {"hour": 10, "minute": 58}
